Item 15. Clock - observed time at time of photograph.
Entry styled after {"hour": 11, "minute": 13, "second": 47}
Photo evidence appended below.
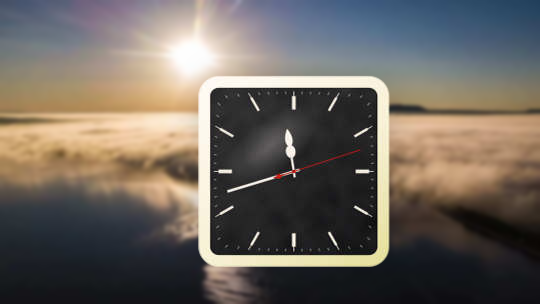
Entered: {"hour": 11, "minute": 42, "second": 12}
